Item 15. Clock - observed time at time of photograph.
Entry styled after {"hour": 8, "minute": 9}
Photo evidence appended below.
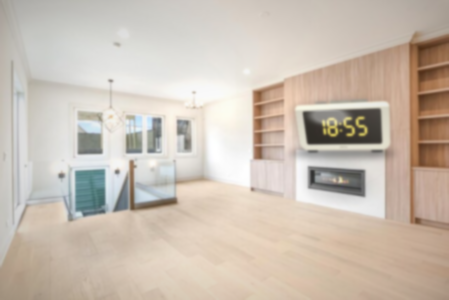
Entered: {"hour": 18, "minute": 55}
